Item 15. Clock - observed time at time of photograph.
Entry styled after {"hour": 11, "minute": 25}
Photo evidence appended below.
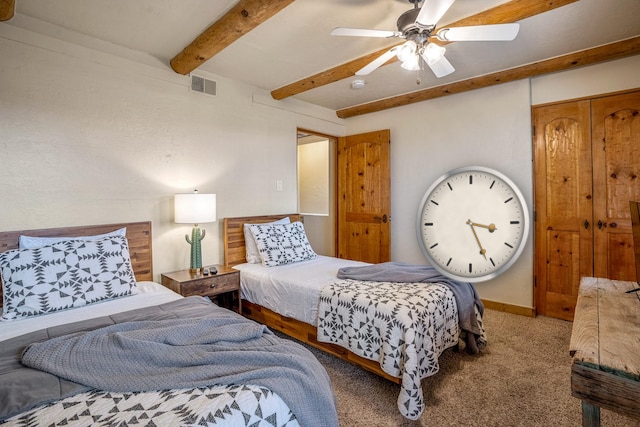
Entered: {"hour": 3, "minute": 26}
